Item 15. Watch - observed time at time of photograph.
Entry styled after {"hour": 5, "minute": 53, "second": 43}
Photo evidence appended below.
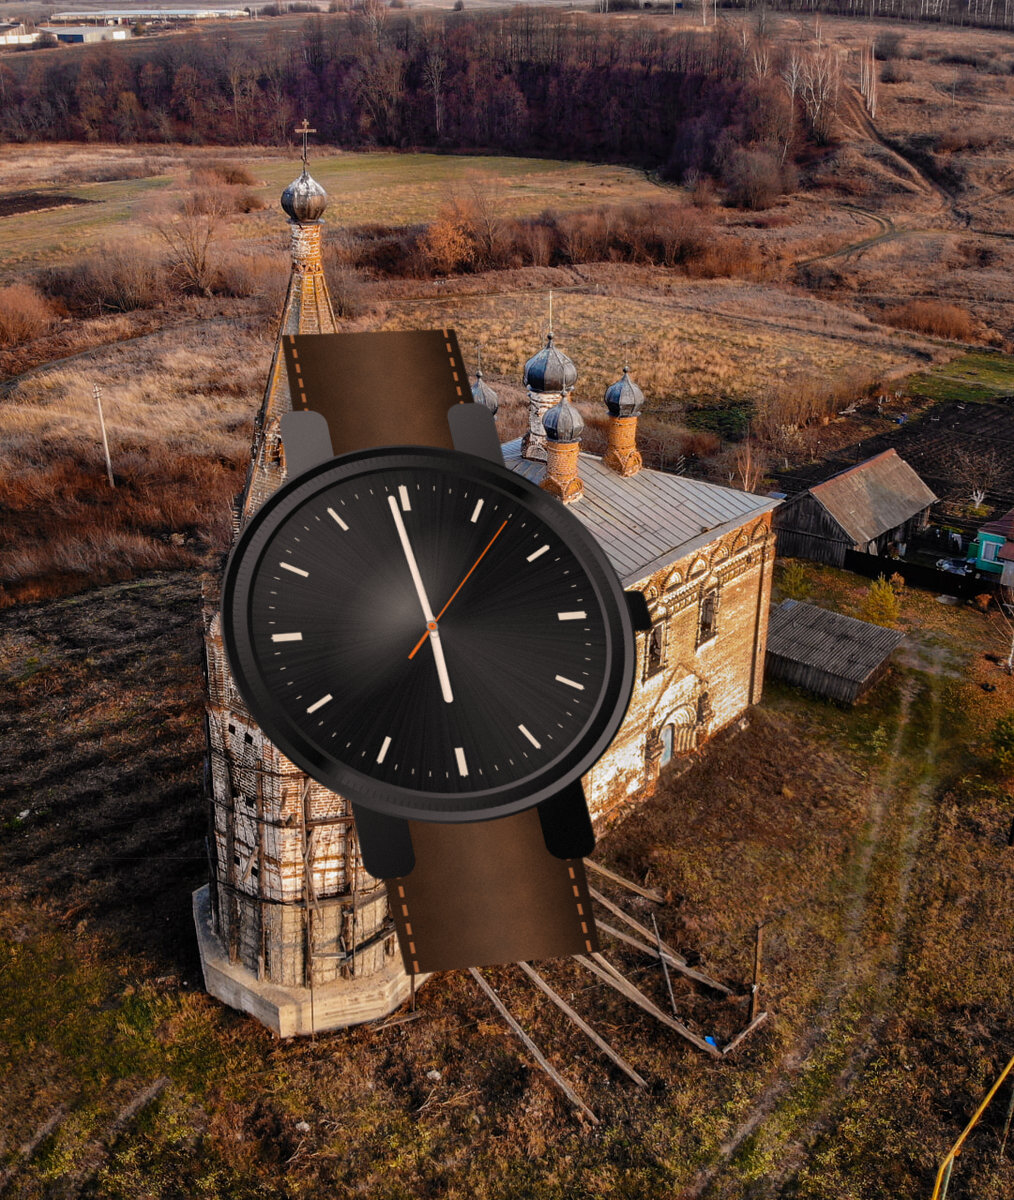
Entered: {"hour": 5, "minute": 59, "second": 7}
